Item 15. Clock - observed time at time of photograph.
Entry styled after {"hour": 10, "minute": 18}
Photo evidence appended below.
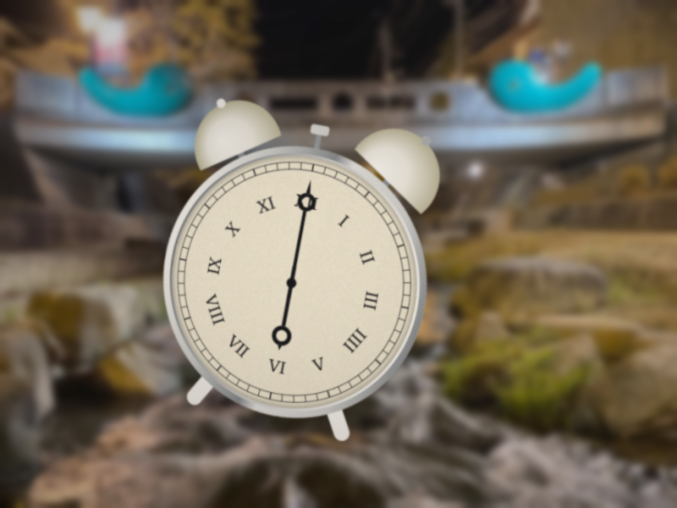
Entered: {"hour": 6, "minute": 0}
